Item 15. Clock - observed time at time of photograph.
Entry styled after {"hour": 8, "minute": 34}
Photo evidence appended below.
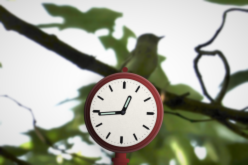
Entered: {"hour": 12, "minute": 44}
